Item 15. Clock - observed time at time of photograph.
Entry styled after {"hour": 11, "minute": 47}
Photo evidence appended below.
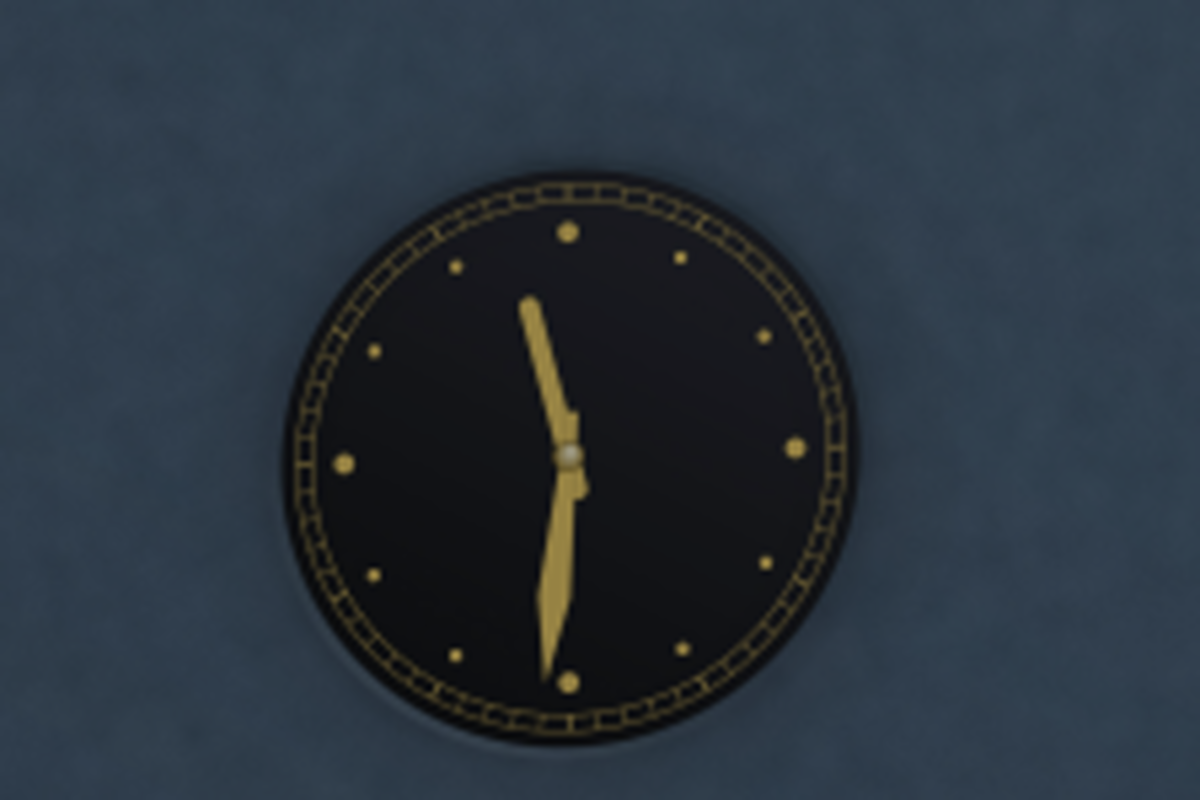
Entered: {"hour": 11, "minute": 31}
